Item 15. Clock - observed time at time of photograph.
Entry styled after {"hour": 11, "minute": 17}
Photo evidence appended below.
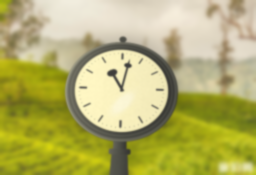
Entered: {"hour": 11, "minute": 2}
